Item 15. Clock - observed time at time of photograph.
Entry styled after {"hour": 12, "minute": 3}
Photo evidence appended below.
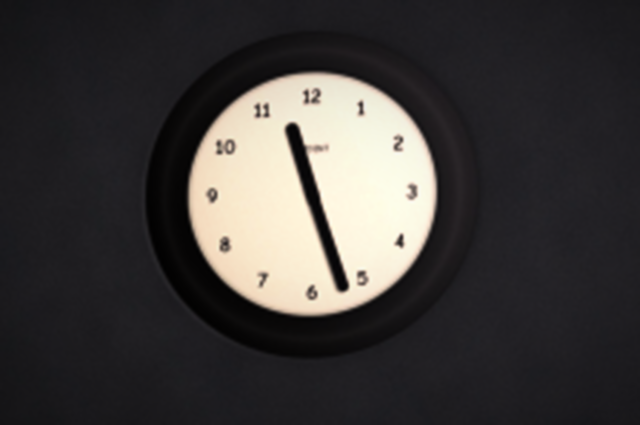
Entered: {"hour": 11, "minute": 27}
